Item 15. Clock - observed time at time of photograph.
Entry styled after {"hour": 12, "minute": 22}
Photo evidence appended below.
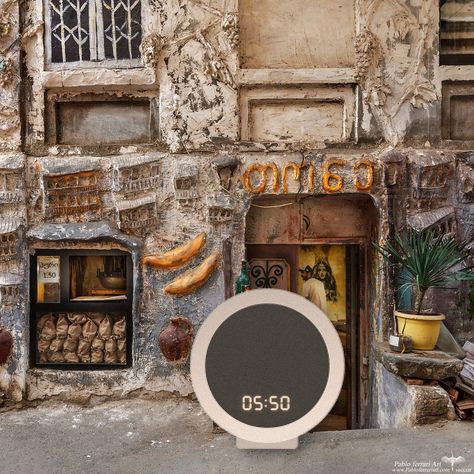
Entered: {"hour": 5, "minute": 50}
